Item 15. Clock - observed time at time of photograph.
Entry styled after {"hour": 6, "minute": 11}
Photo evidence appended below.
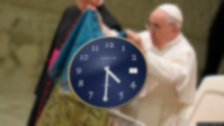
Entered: {"hour": 4, "minute": 30}
